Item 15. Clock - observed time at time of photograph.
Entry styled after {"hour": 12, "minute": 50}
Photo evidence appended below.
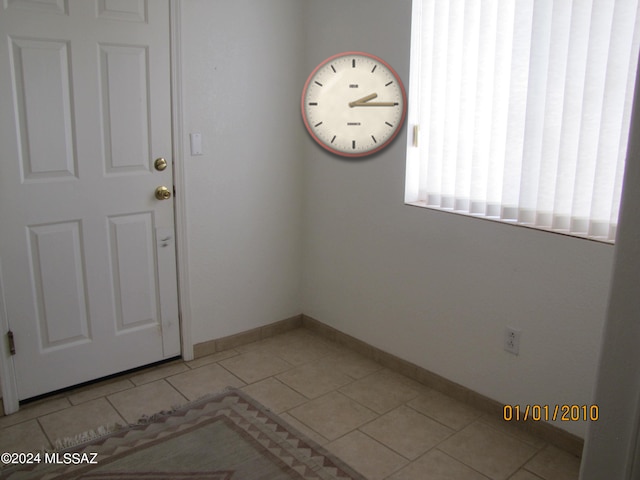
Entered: {"hour": 2, "minute": 15}
